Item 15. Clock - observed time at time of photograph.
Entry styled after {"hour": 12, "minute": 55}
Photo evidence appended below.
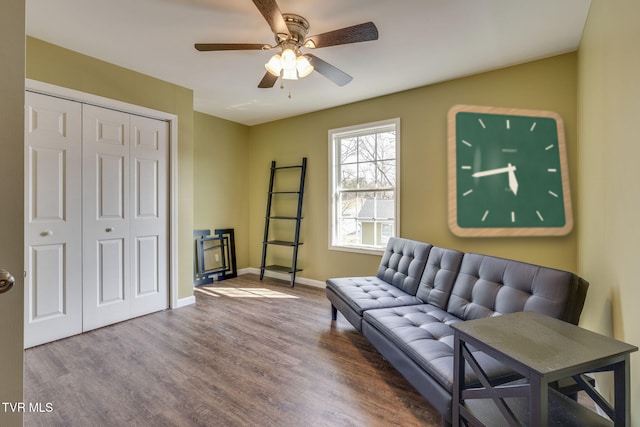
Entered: {"hour": 5, "minute": 43}
